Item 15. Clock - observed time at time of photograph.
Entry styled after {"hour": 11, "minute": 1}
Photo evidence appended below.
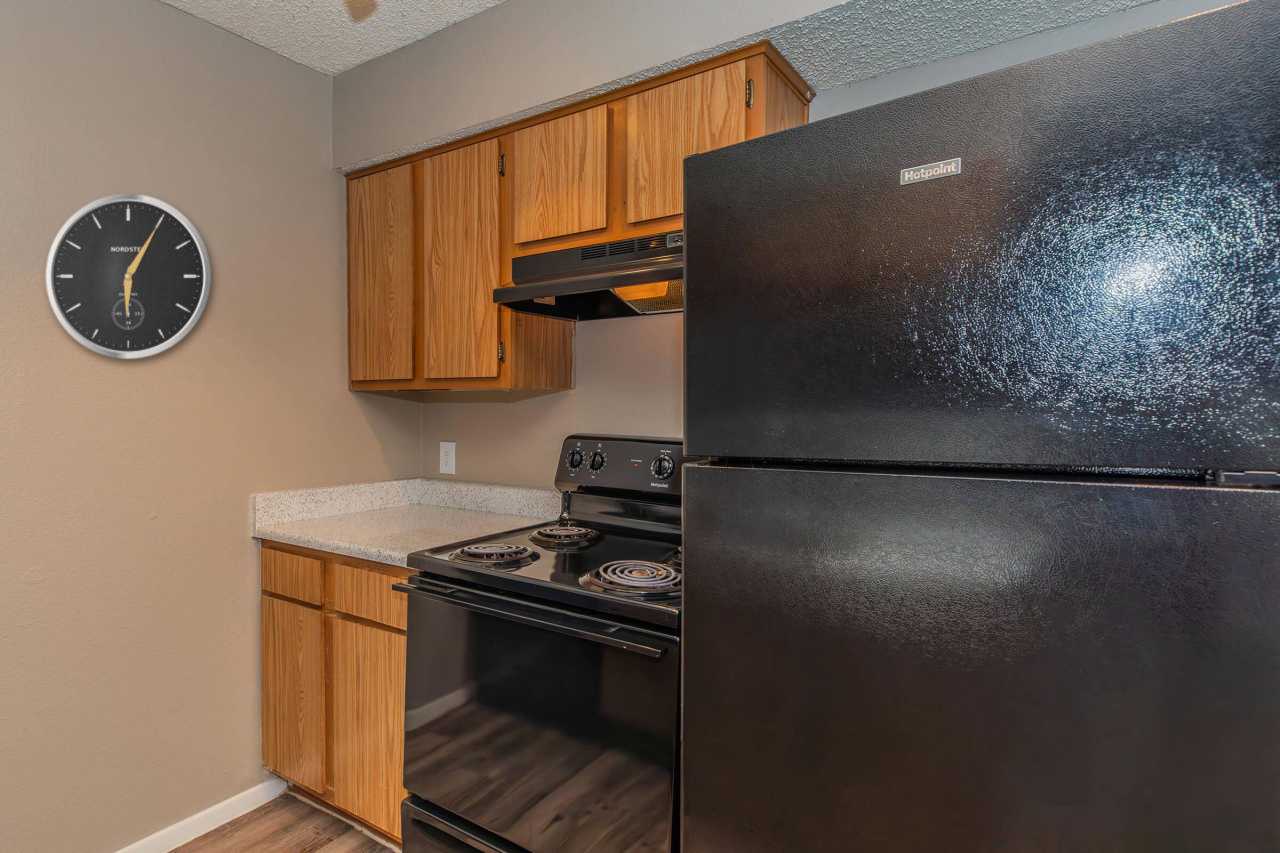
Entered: {"hour": 6, "minute": 5}
